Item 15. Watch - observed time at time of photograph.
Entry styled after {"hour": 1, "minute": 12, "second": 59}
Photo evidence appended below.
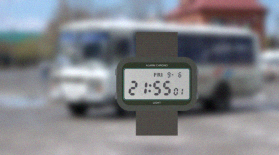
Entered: {"hour": 21, "minute": 55, "second": 1}
